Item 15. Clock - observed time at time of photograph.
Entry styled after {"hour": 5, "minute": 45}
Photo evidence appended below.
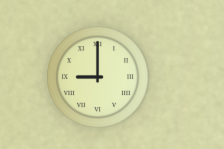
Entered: {"hour": 9, "minute": 0}
